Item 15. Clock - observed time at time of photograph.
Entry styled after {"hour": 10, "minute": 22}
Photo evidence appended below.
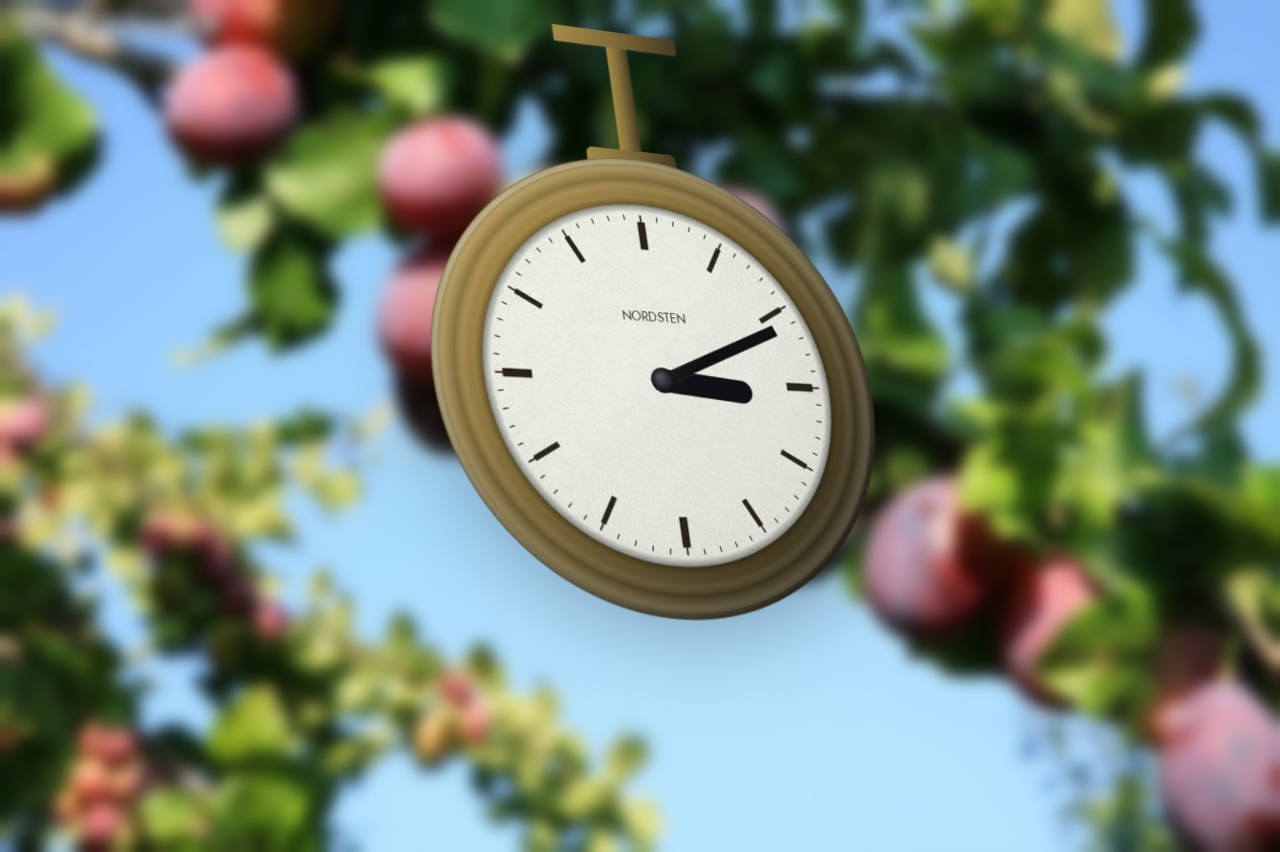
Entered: {"hour": 3, "minute": 11}
